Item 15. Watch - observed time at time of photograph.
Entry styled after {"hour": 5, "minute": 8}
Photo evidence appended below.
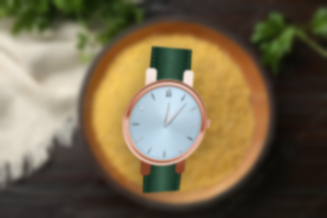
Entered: {"hour": 12, "minute": 7}
